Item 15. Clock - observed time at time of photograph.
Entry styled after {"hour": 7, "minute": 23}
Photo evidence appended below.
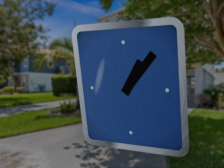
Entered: {"hour": 1, "minute": 7}
